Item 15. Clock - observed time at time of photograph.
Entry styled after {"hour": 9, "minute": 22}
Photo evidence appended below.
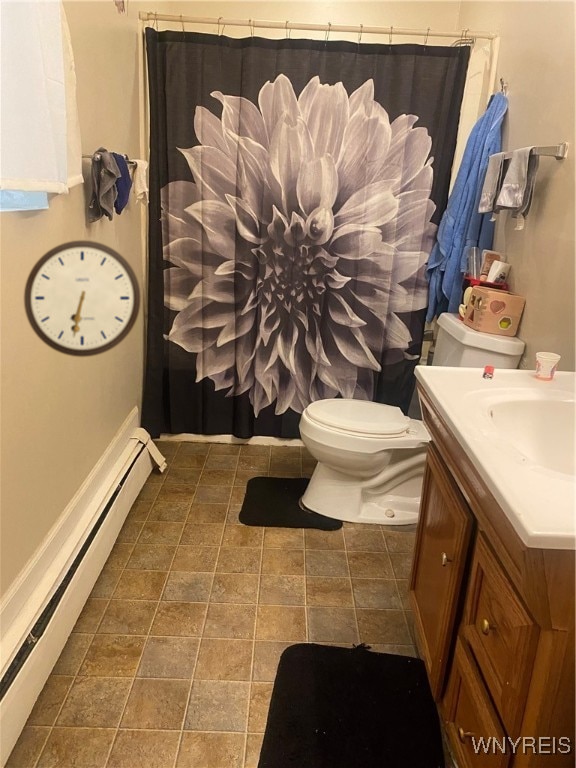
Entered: {"hour": 6, "minute": 32}
